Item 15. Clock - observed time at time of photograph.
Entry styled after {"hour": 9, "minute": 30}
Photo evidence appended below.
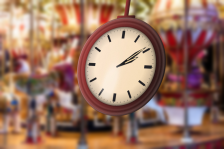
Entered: {"hour": 2, "minute": 9}
